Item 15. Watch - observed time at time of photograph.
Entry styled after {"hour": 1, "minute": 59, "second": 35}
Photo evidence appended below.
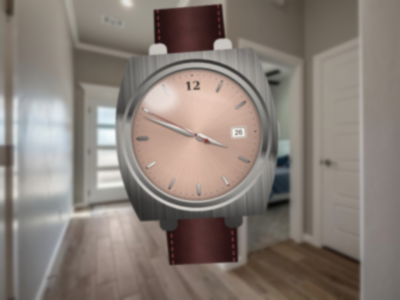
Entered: {"hour": 3, "minute": 48, "second": 50}
